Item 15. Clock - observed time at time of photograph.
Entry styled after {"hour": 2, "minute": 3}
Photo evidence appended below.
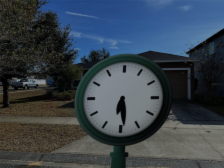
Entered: {"hour": 6, "minute": 29}
